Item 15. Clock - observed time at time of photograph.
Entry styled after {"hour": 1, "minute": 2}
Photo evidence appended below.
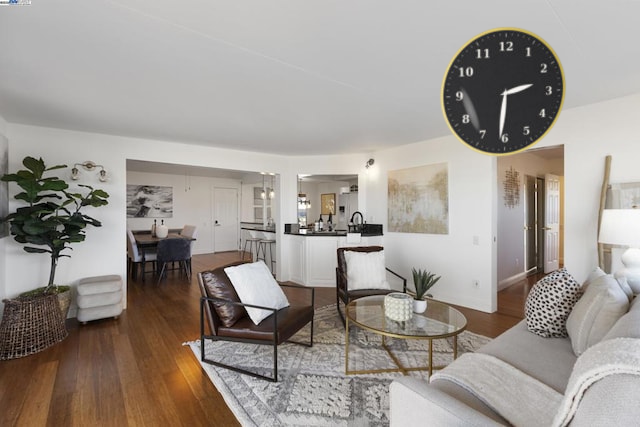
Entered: {"hour": 2, "minute": 31}
